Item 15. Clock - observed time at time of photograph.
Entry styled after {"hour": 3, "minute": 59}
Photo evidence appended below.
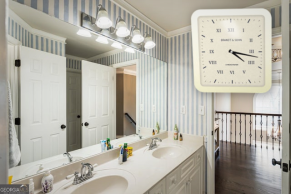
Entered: {"hour": 4, "minute": 17}
